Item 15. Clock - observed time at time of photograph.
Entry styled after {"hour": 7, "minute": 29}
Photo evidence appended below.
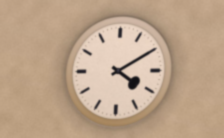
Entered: {"hour": 4, "minute": 10}
